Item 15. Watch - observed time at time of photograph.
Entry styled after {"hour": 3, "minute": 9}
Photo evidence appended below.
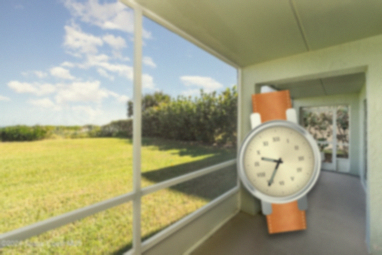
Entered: {"hour": 9, "minute": 35}
